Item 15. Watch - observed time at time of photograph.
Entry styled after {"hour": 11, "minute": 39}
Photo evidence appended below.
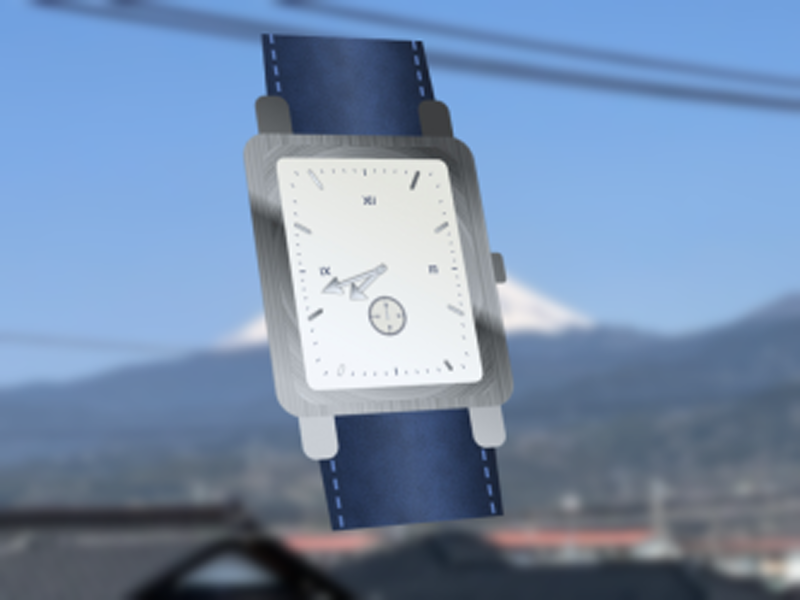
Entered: {"hour": 7, "minute": 42}
